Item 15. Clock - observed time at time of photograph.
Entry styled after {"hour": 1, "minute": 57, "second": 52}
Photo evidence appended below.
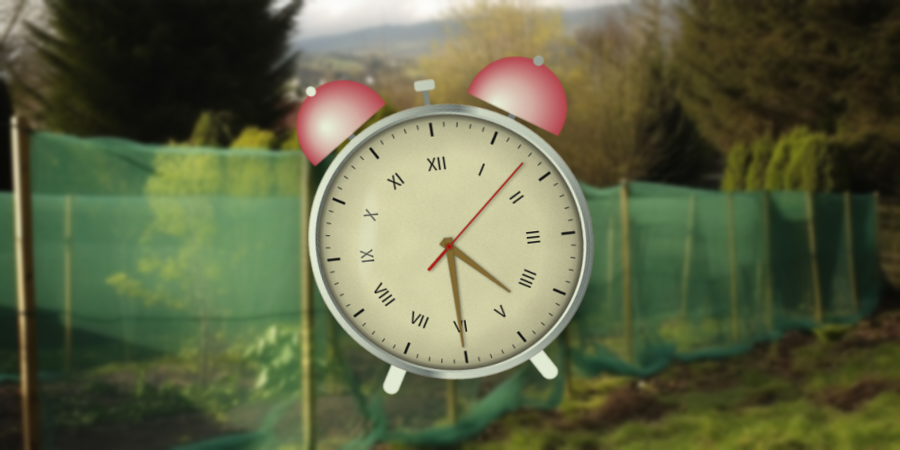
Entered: {"hour": 4, "minute": 30, "second": 8}
